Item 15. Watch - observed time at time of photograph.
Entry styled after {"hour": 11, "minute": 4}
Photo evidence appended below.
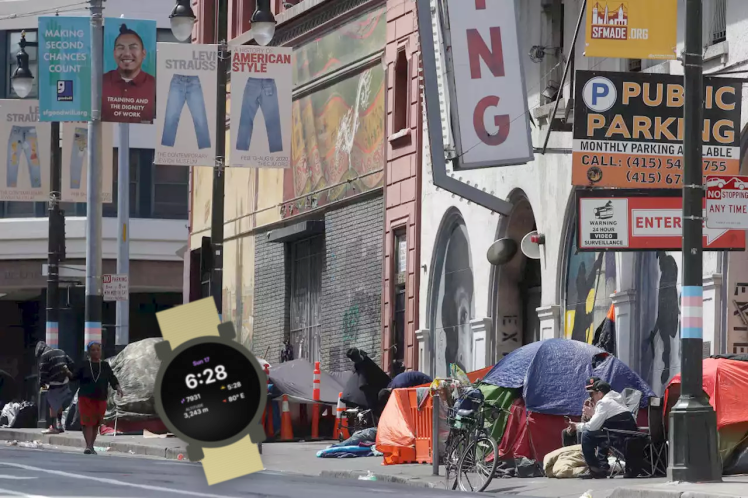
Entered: {"hour": 6, "minute": 28}
